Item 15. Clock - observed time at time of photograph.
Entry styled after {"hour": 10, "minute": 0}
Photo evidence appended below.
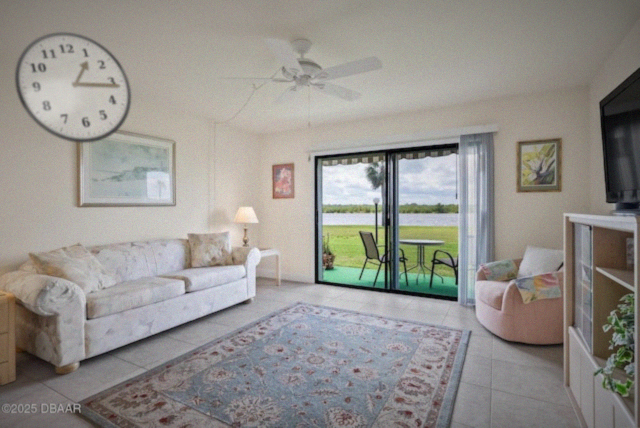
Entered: {"hour": 1, "minute": 16}
